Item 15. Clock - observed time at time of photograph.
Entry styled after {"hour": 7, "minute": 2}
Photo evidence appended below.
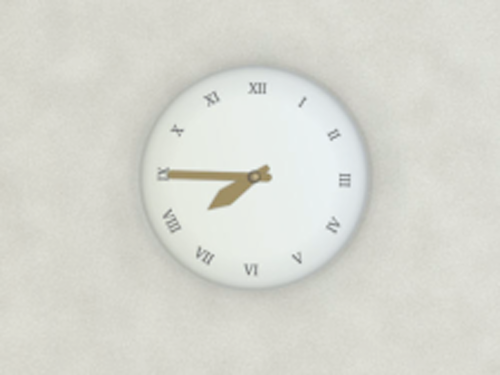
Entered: {"hour": 7, "minute": 45}
